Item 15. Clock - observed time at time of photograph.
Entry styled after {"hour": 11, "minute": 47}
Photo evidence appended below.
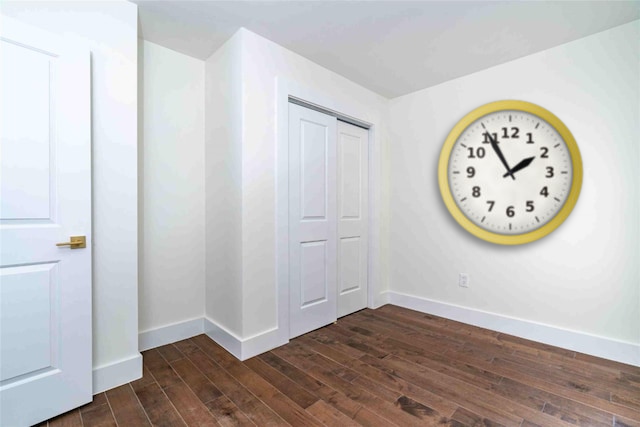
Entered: {"hour": 1, "minute": 55}
